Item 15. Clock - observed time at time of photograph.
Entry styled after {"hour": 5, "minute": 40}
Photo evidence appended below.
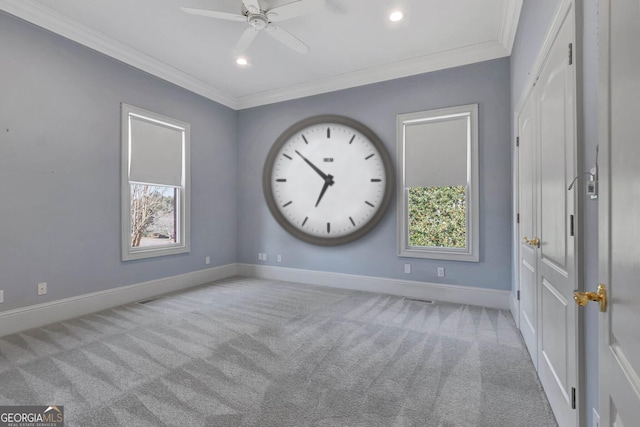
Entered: {"hour": 6, "minute": 52}
